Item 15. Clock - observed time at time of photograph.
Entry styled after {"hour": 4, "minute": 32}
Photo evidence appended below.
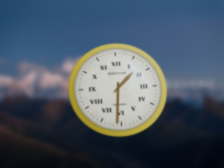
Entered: {"hour": 1, "minute": 31}
